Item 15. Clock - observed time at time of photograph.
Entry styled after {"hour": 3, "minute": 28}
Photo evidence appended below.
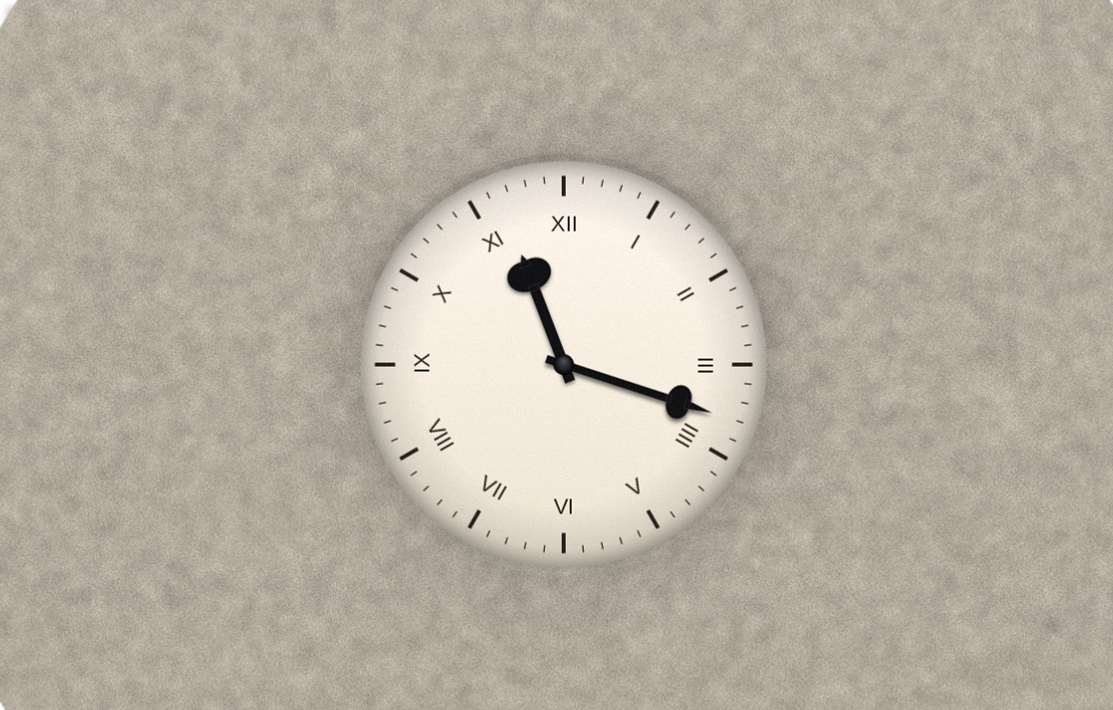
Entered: {"hour": 11, "minute": 18}
